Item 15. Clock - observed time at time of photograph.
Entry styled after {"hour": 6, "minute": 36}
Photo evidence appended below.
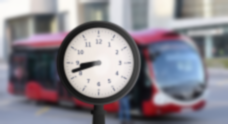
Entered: {"hour": 8, "minute": 42}
